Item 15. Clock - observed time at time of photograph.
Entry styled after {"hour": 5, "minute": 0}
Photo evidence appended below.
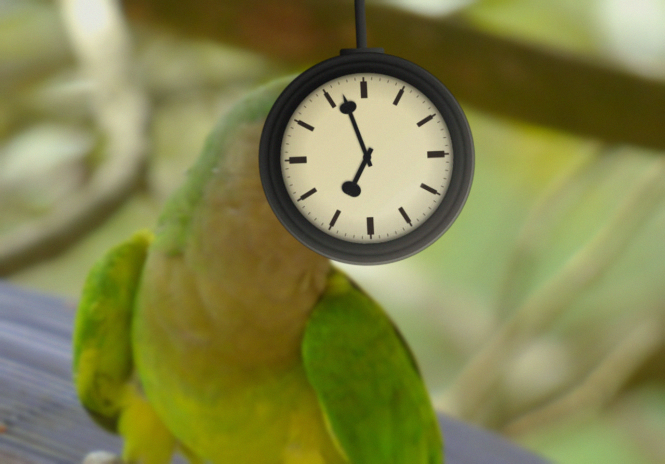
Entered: {"hour": 6, "minute": 57}
